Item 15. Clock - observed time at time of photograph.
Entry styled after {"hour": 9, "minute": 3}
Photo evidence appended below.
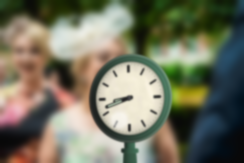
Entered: {"hour": 8, "minute": 42}
